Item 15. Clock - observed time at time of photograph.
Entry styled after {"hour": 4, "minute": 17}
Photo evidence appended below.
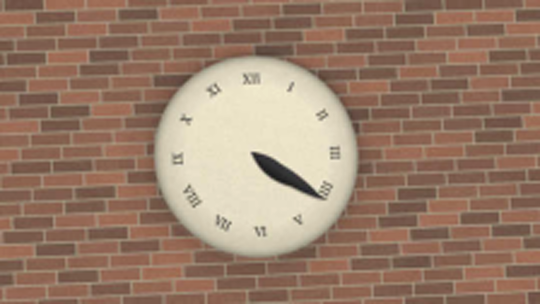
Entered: {"hour": 4, "minute": 21}
